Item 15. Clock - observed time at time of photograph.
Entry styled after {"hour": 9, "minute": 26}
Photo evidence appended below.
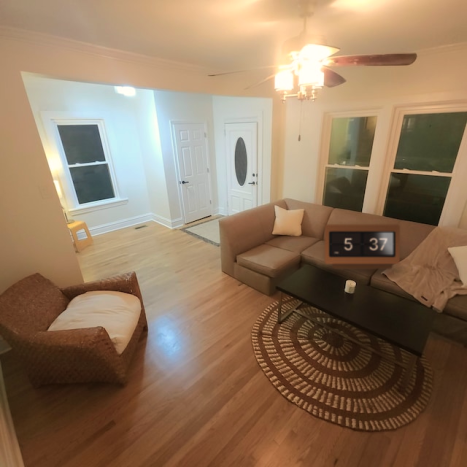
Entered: {"hour": 5, "minute": 37}
